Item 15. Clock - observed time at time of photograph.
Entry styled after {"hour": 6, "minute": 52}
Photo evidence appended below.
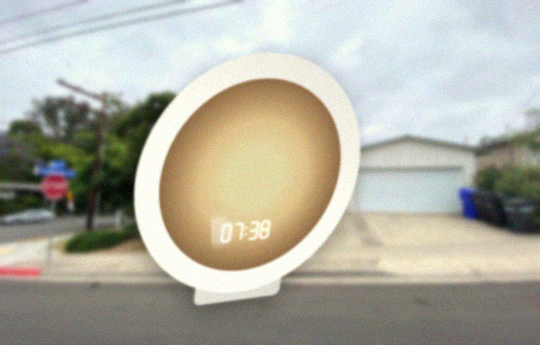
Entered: {"hour": 7, "minute": 38}
